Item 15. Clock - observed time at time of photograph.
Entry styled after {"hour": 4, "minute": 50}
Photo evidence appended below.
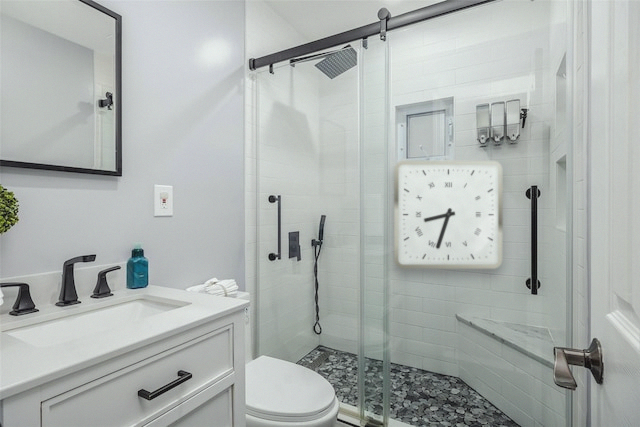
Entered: {"hour": 8, "minute": 33}
